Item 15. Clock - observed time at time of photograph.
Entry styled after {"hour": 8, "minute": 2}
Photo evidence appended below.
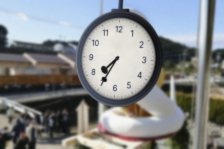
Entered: {"hour": 7, "minute": 35}
